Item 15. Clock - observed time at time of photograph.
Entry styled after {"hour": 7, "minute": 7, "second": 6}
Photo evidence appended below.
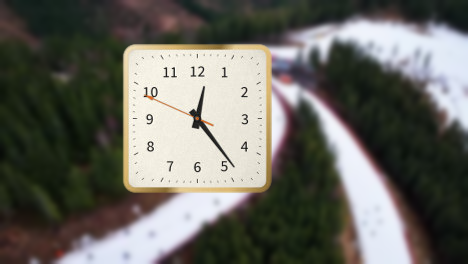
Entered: {"hour": 12, "minute": 23, "second": 49}
